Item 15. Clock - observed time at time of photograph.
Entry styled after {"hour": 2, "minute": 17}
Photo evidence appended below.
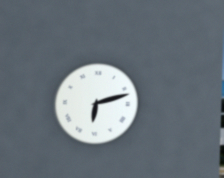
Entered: {"hour": 6, "minute": 12}
